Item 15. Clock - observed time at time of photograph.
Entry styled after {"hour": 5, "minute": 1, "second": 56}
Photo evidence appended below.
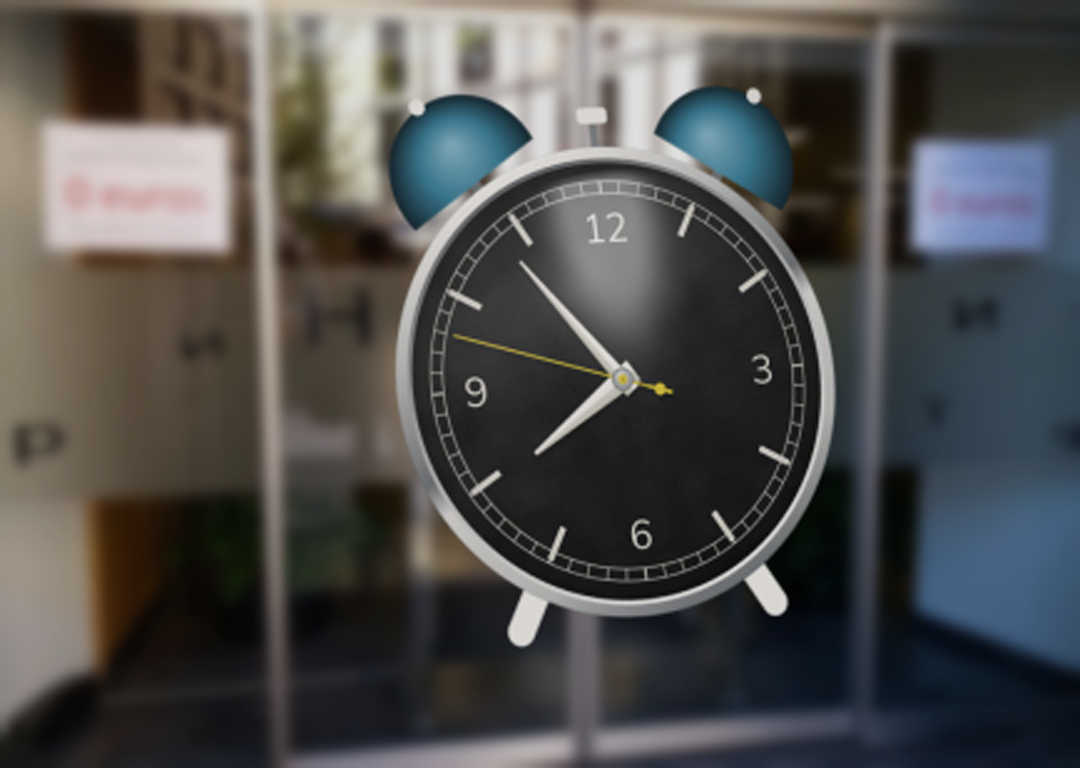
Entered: {"hour": 7, "minute": 53, "second": 48}
